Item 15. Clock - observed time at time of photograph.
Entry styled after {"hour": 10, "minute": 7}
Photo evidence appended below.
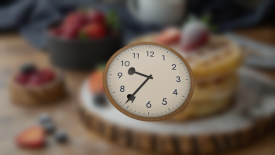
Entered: {"hour": 9, "minute": 36}
